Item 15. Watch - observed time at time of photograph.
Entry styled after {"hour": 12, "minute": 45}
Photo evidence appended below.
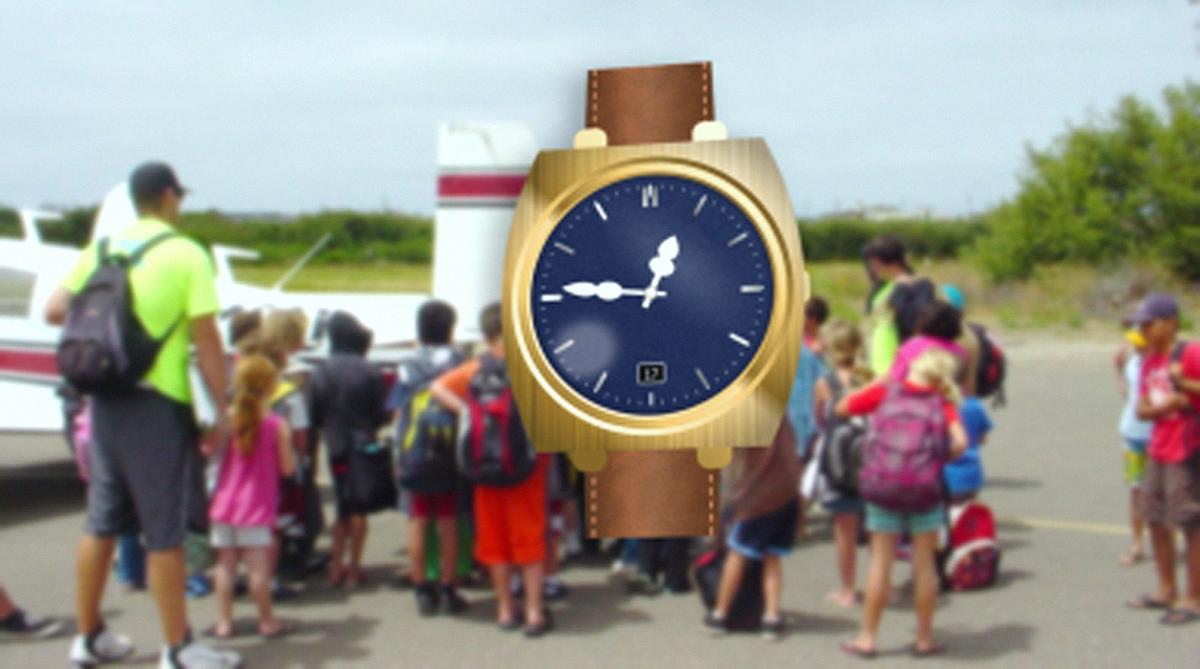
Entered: {"hour": 12, "minute": 46}
